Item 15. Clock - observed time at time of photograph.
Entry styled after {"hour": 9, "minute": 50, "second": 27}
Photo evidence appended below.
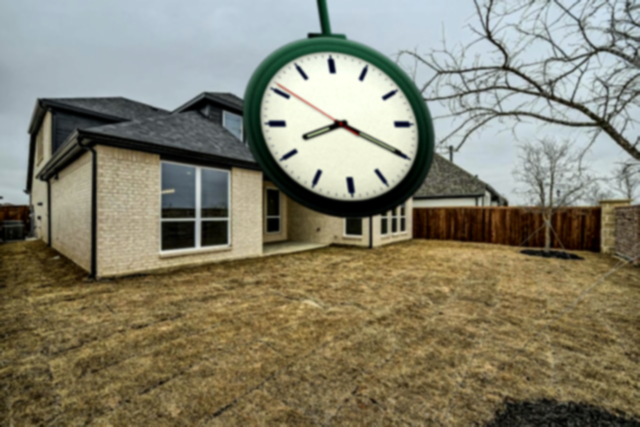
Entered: {"hour": 8, "minute": 19, "second": 51}
